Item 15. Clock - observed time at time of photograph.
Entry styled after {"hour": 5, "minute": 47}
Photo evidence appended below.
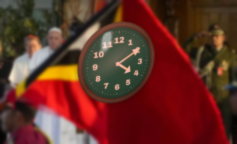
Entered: {"hour": 4, "minute": 10}
